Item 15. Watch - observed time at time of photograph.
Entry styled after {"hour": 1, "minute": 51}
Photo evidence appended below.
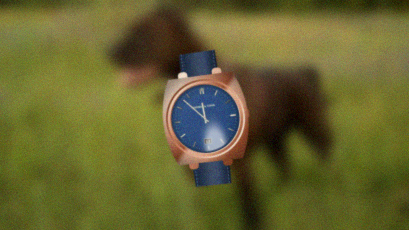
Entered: {"hour": 11, "minute": 53}
